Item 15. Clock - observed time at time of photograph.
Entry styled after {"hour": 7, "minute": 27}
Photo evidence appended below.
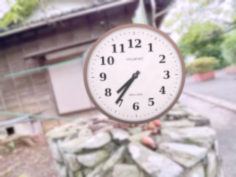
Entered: {"hour": 7, "minute": 36}
